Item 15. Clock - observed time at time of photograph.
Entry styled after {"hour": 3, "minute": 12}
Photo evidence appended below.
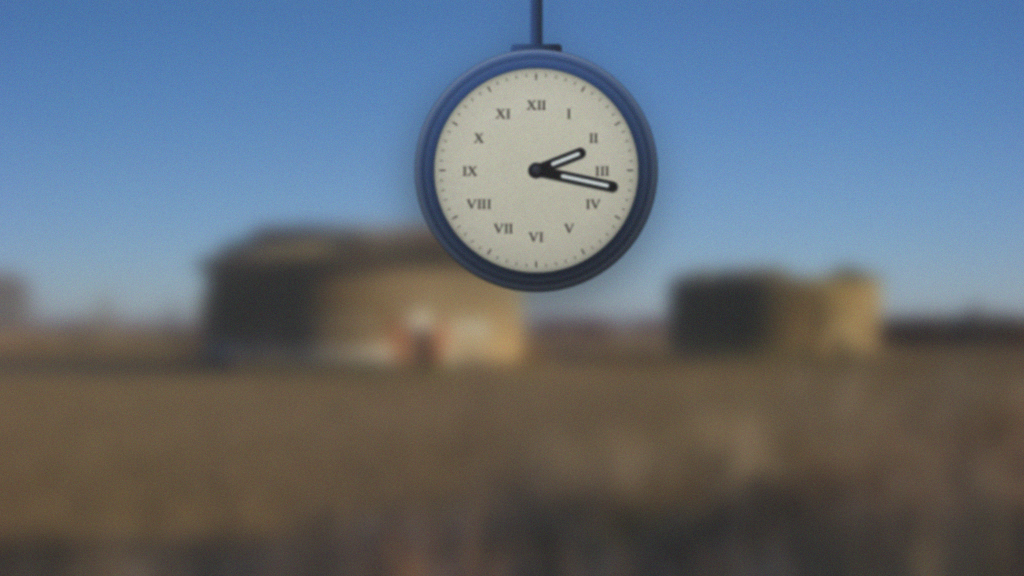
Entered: {"hour": 2, "minute": 17}
